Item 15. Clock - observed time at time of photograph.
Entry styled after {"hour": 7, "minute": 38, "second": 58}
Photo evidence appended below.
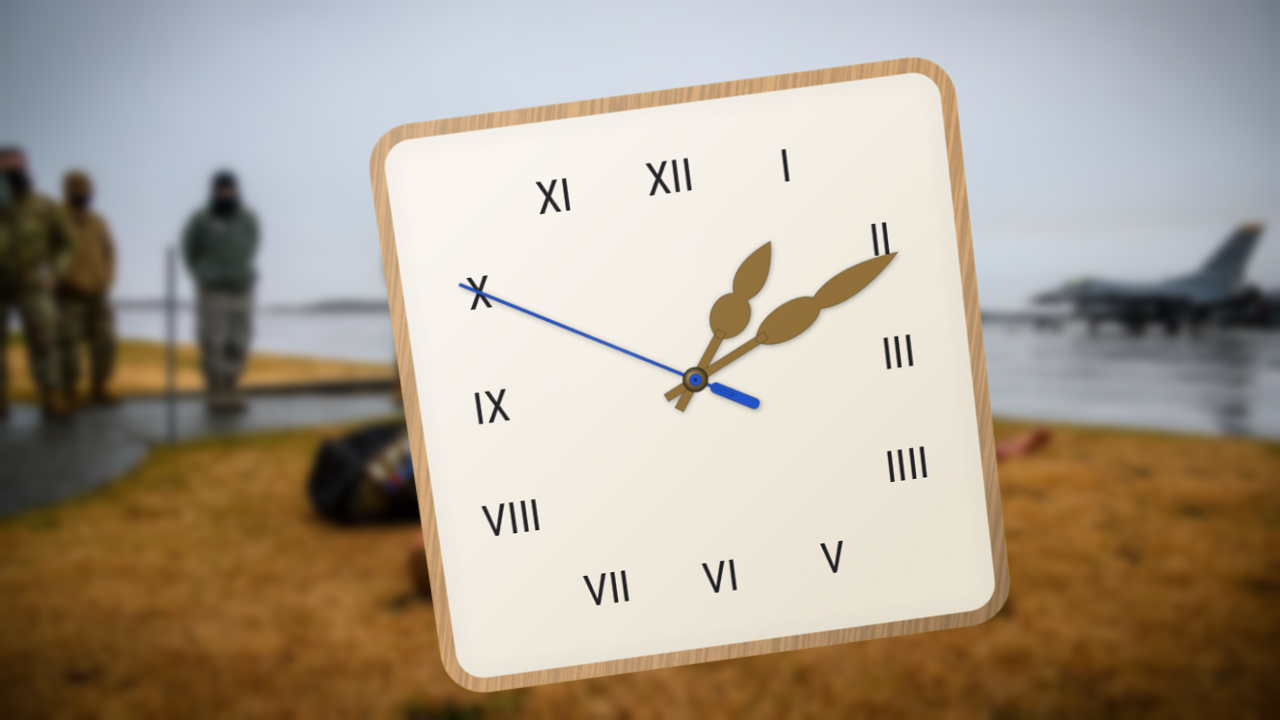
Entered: {"hour": 1, "minute": 10, "second": 50}
